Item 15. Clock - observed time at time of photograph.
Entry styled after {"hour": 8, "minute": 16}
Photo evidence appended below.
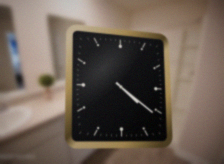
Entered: {"hour": 4, "minute": 21}
